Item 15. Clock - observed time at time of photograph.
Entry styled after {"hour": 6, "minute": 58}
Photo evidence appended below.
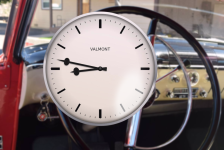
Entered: {"hour": 8, "minute": 47}
